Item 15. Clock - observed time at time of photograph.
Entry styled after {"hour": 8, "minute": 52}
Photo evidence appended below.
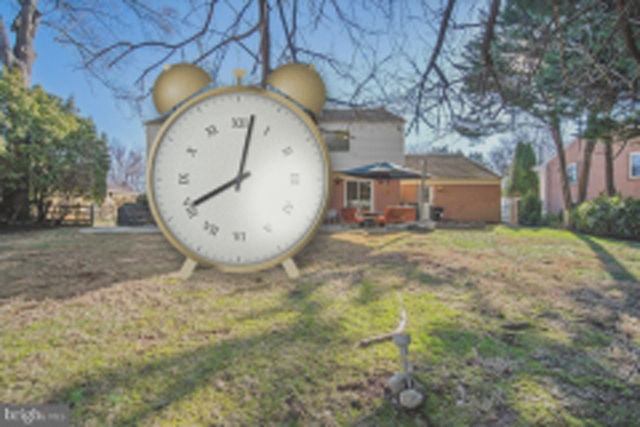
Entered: {"hour": 8, "minute": 2}
